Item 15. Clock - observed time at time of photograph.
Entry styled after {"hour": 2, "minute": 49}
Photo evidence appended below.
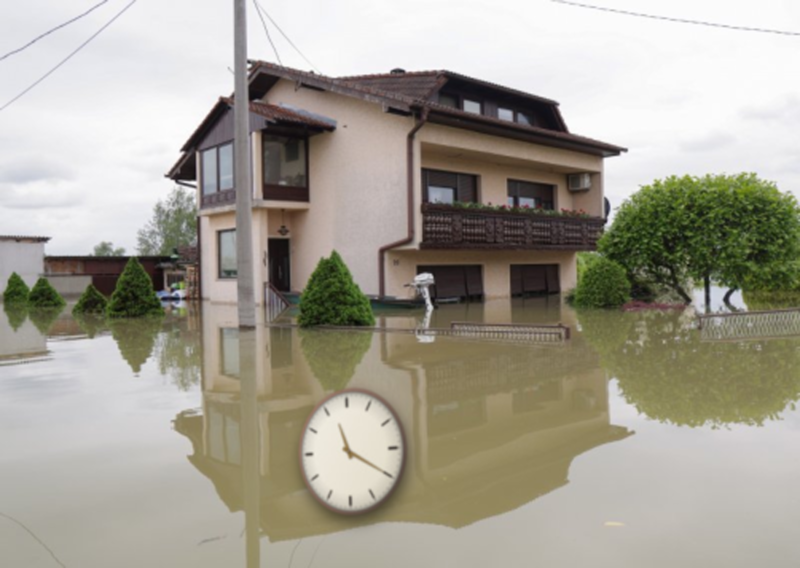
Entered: {"hour": 11, "minute": 20}
